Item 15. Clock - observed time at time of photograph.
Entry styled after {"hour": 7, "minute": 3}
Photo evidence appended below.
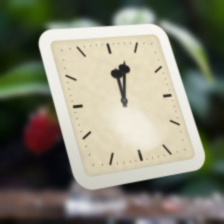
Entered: {"hour": 12, "minute": 3}
